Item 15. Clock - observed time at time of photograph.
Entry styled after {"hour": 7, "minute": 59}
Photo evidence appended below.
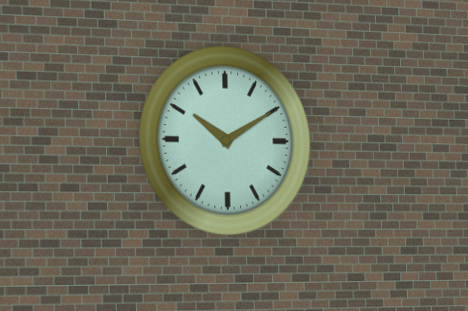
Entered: {"hour": 10, "minute": 10}
